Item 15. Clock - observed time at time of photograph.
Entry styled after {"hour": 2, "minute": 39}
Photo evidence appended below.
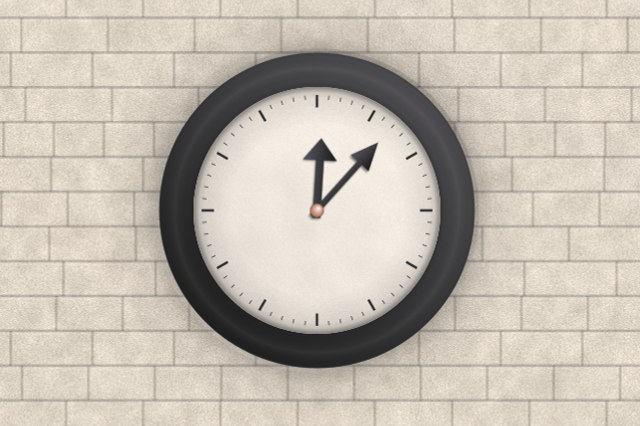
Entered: {"hour": 12, "minute": 7}
